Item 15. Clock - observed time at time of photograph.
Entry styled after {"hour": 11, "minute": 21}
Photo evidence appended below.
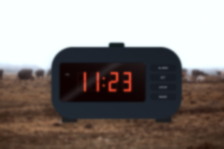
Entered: {"hour": 11, "minute": 23}
